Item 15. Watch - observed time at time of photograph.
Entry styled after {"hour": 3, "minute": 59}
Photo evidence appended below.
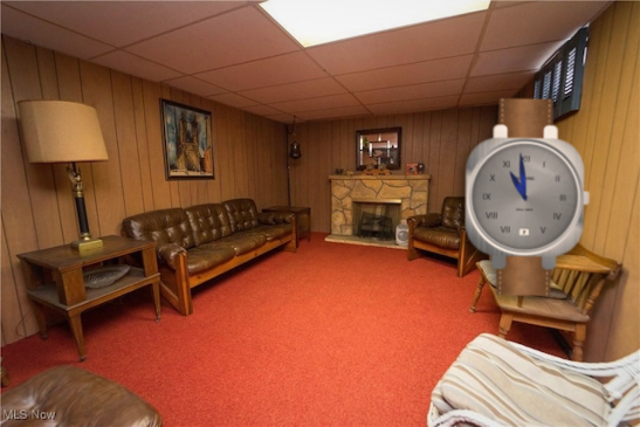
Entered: {"hour": 10, "minute": 59}
